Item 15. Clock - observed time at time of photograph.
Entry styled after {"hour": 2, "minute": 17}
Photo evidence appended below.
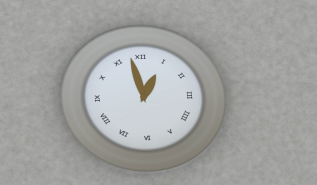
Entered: {"hour": 12, "minute": 58}
